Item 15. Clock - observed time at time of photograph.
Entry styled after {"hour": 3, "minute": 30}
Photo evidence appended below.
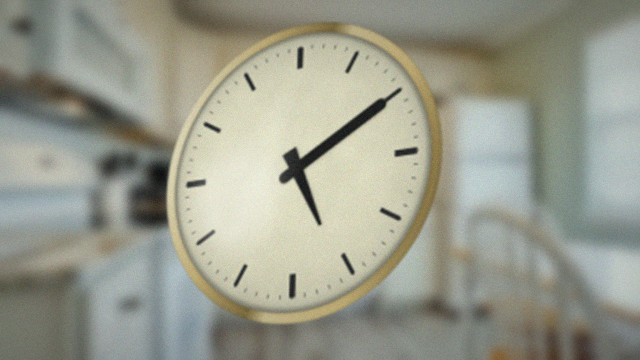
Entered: {"hour": 5, "minute": 10}
